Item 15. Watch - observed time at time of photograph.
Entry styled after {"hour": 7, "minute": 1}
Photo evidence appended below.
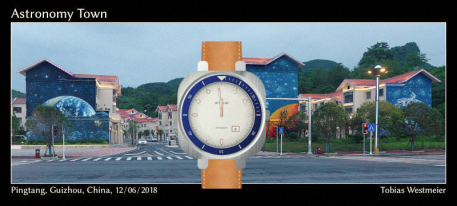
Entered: {"hour": 11, "minute": 59}
